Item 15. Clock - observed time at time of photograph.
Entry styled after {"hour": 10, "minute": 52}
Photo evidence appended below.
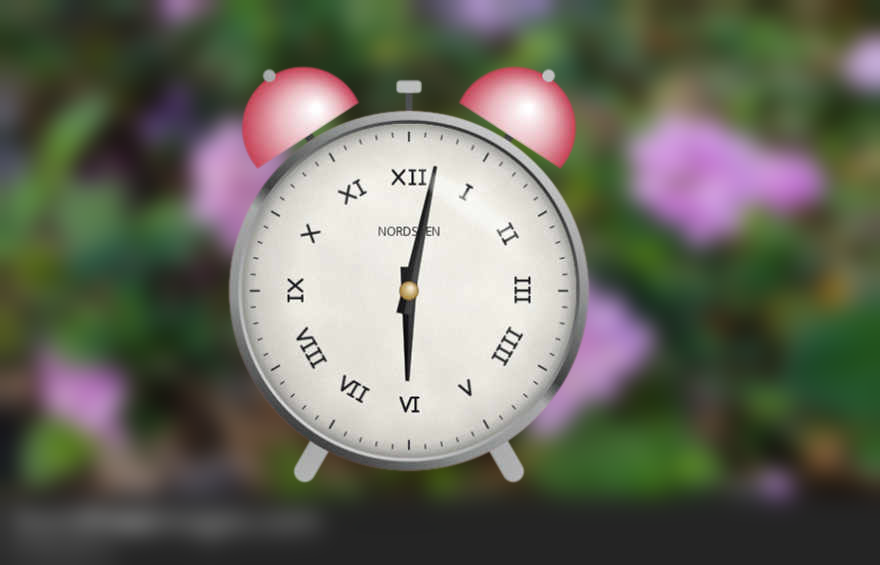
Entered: {"hour": 6, "minute": 2}
